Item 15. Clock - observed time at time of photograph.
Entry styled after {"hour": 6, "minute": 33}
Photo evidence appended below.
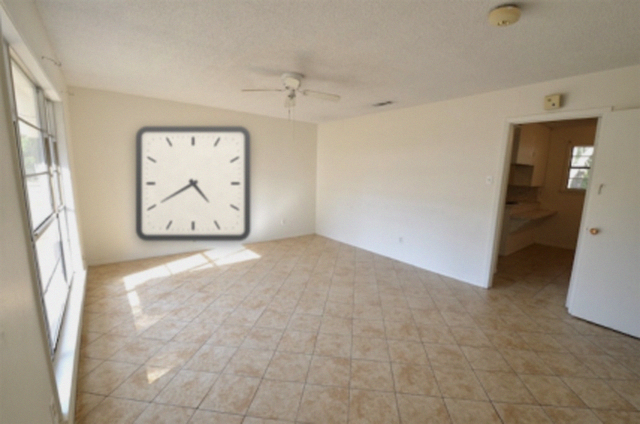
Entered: {"hour": 4, "minute": 40}
